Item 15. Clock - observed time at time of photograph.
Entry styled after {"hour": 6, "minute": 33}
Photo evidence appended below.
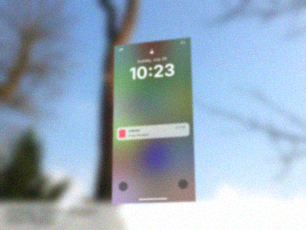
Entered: {"hour": 10, "minute": 23}
